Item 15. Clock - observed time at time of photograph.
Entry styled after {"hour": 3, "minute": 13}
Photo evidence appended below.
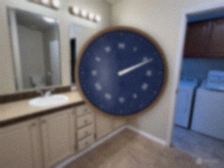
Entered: {"hour": 2, "minute": 11}
